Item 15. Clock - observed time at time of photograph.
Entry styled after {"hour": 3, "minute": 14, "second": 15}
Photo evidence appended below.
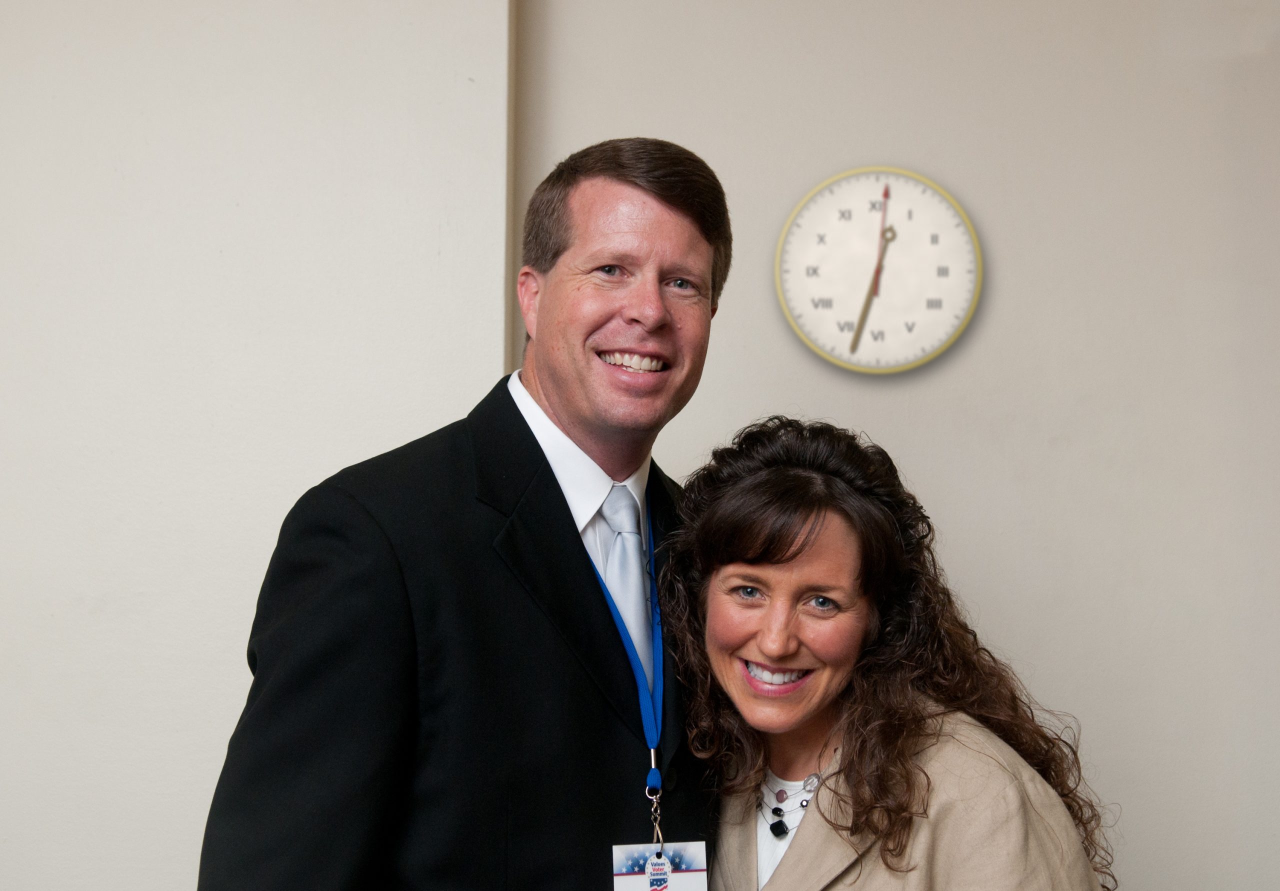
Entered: {"hour": 12, "minute": 33, "second": 1}
